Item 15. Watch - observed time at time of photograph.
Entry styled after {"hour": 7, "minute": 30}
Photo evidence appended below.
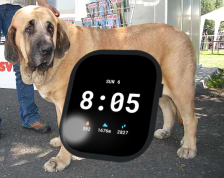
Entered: {"hour": 8, "minute": 5}
